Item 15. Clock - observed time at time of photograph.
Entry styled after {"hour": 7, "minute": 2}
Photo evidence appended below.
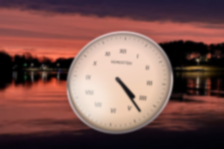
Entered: {"hour": 4, "minute": 23}
